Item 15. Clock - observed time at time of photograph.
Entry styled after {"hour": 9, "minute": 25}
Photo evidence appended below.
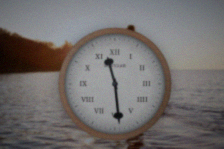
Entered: {"hour": 11, "minute": 29}
